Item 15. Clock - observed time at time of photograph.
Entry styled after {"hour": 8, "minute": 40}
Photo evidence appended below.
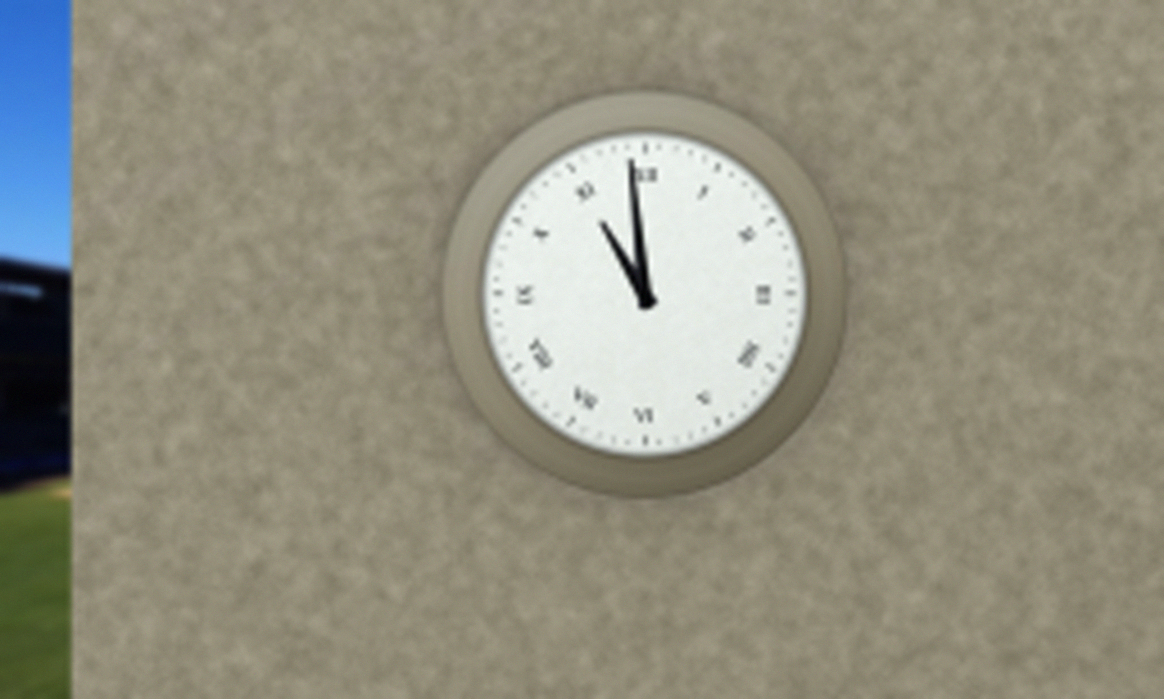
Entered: {"hour": 10, "minute": 59}
